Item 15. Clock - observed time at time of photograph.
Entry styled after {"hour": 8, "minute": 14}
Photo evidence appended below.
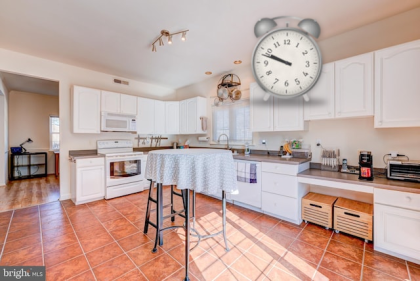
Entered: {"hour": 9, "minute": 48}
